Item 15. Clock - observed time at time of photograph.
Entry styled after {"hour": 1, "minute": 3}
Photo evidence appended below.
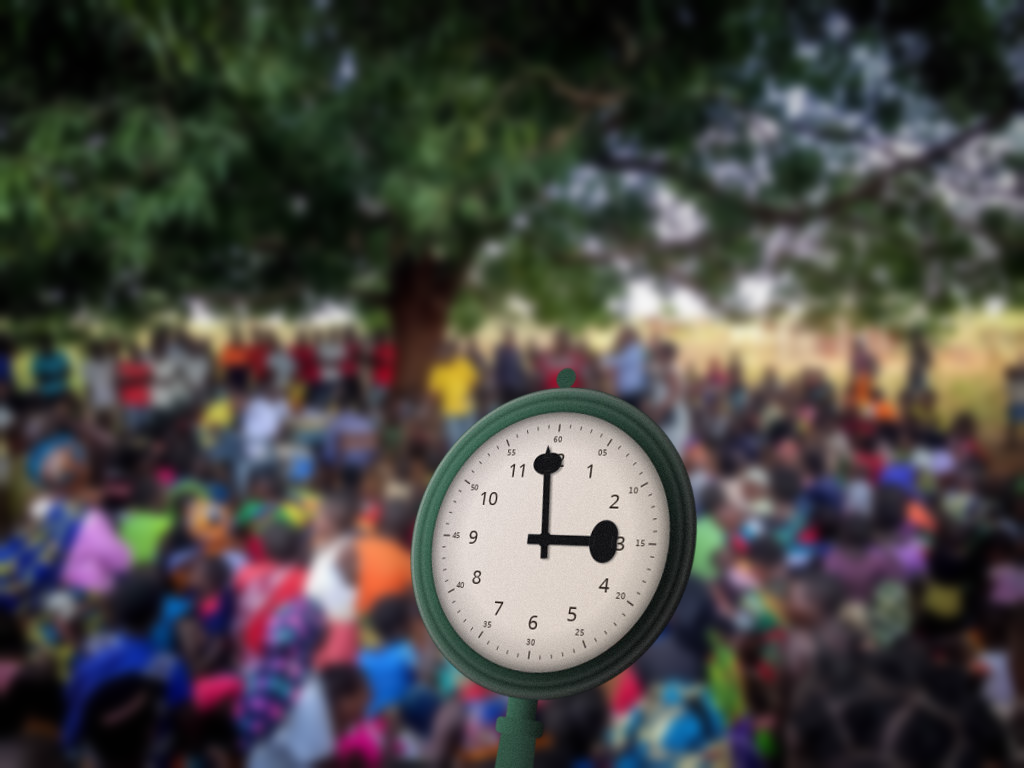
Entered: {"hour": 2, "minute": 59}
